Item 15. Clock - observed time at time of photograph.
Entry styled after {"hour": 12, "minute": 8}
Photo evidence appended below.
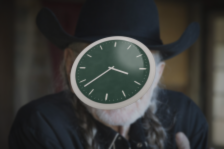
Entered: {"hour": 3, "minute": 38}
